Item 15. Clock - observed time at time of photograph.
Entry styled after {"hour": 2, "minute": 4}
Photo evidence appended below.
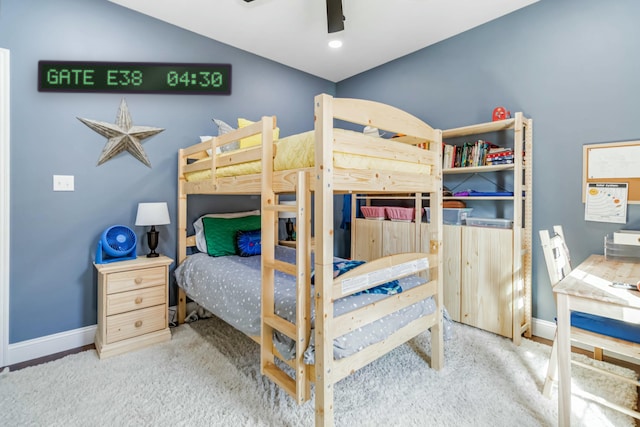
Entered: {"hour": 4, "minute": 30}
